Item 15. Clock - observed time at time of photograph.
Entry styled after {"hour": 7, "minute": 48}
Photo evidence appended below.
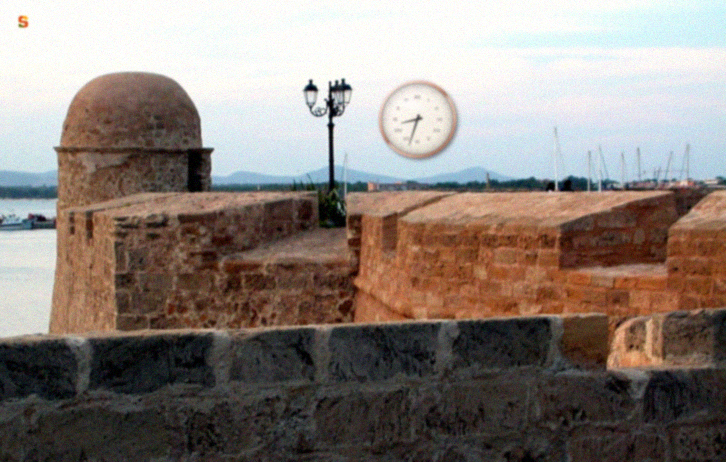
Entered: {"hour": 8, "minute": 33}
